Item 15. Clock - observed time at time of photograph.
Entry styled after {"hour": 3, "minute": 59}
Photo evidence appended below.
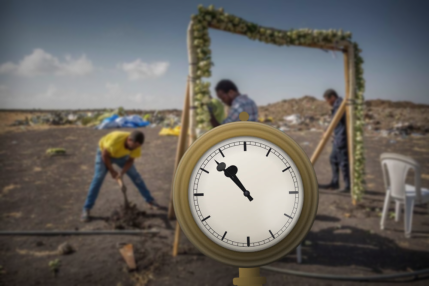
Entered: {"hour": 10, "minute": 53}
